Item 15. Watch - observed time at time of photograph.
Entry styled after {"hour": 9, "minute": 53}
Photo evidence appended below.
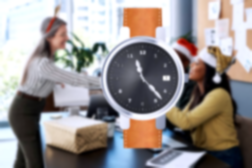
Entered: {"hour": 11, "minute": 23}
